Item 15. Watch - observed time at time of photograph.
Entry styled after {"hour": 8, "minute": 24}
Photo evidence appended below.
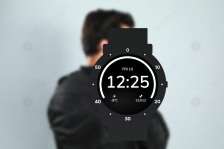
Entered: {"hour": 12, "minute": 25}
